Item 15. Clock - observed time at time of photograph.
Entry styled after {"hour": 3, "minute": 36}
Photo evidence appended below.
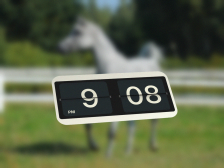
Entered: {"hour": 9, "minute": 8}
